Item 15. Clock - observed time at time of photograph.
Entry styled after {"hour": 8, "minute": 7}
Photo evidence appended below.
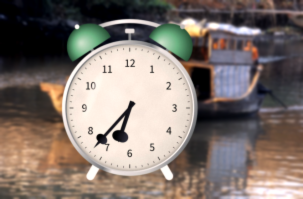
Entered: {"hour": 6, "minute": 37}
